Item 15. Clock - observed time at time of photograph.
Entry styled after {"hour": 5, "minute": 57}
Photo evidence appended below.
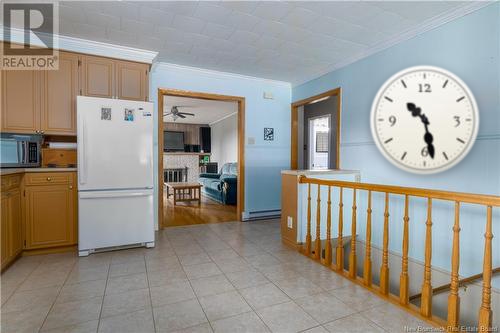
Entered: {"hour": 10, "minute": 28}
